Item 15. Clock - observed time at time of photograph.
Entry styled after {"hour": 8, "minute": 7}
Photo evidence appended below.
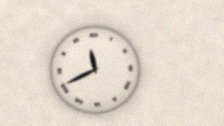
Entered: {"hour": 11, "minute": 41}
